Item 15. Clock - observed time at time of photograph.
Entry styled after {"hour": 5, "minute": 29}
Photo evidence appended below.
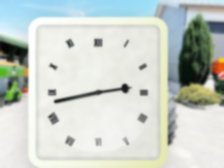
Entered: {"hour": 2, "minute": 43}
